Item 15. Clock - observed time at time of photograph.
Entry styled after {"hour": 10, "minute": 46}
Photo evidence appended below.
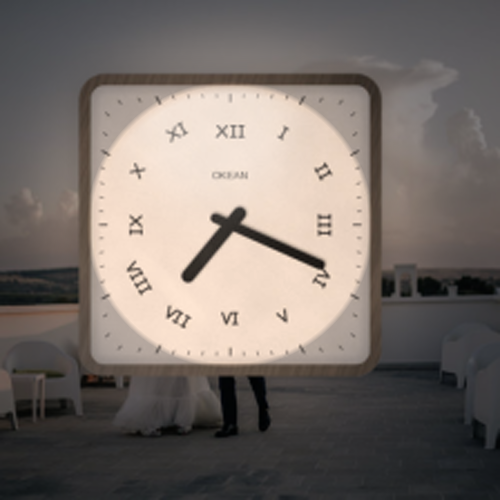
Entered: {"hour": 7, "minute": 19}
